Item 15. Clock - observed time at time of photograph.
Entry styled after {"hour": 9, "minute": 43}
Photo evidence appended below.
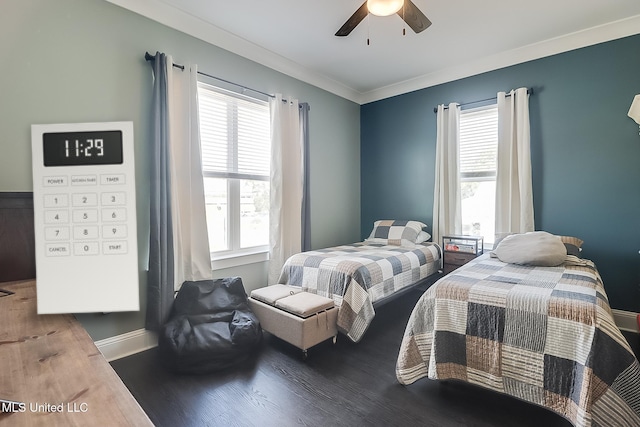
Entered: {"hour": 11, "minute": 29}
